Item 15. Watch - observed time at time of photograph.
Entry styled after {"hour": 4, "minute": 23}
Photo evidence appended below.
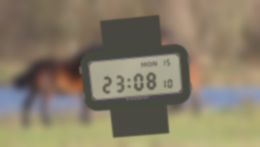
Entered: {"hour": 23, "minute": 8}
